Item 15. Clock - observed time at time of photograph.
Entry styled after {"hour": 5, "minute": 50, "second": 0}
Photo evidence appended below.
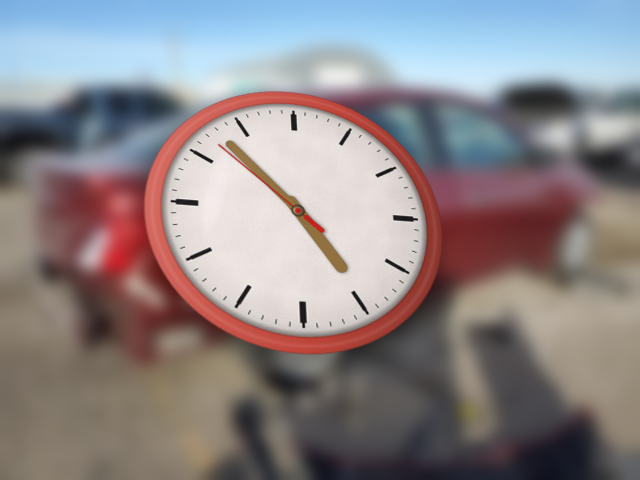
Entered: {"hour": 4, "minute": 52, "second": 52}
